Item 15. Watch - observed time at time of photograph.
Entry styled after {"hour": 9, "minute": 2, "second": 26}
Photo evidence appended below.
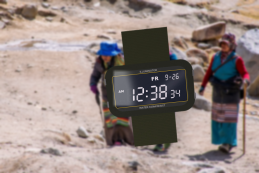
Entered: {"hour": 12, "minute": 38, "second": 34}
